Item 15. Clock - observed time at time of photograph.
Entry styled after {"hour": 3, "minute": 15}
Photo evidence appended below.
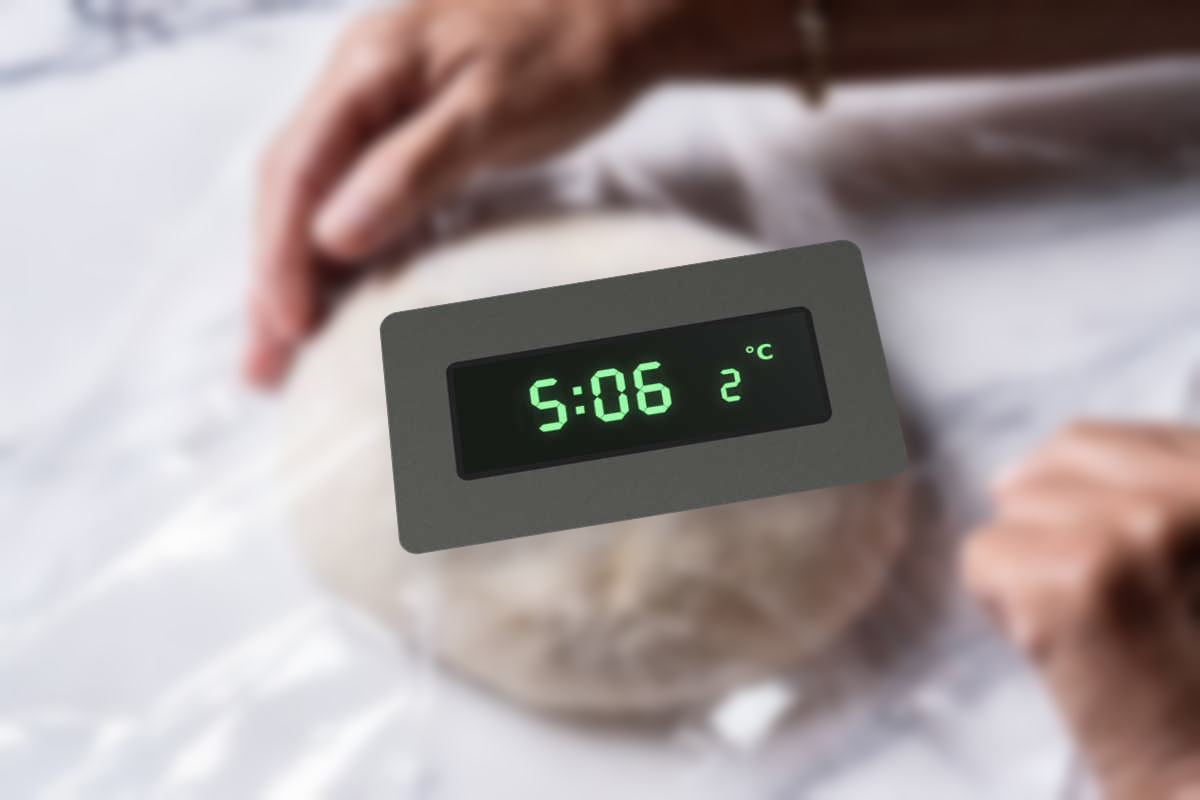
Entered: {"hour": 5, "minute": 6}
